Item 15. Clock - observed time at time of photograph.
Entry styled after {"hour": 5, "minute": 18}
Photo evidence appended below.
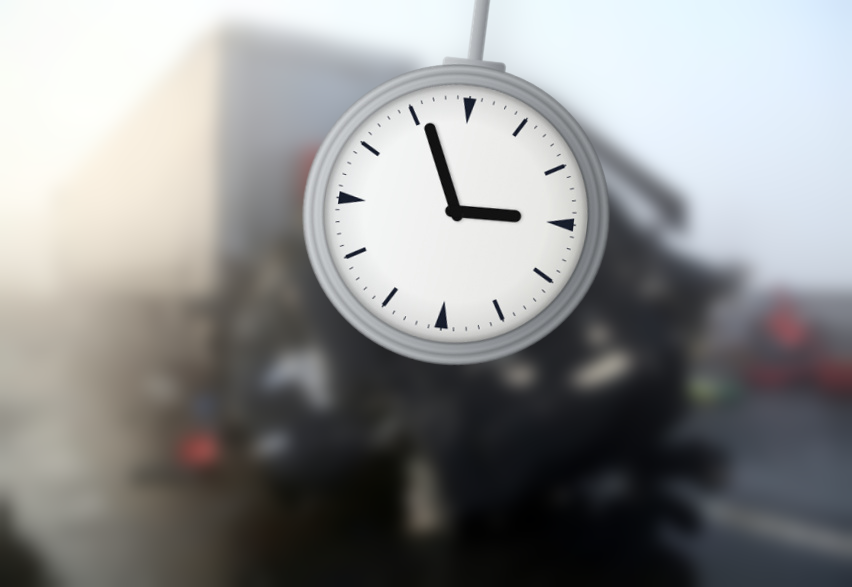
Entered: {"hour": 2, "minute": 56}
